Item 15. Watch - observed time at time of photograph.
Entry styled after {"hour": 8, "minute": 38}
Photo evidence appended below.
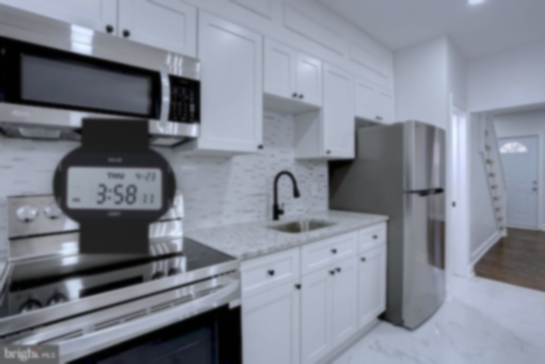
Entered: {"hour": 3, "minute": 58}
